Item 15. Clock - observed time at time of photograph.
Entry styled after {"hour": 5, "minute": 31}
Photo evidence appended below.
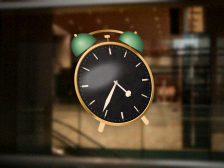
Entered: {"hour": 4, "minute": 36}
